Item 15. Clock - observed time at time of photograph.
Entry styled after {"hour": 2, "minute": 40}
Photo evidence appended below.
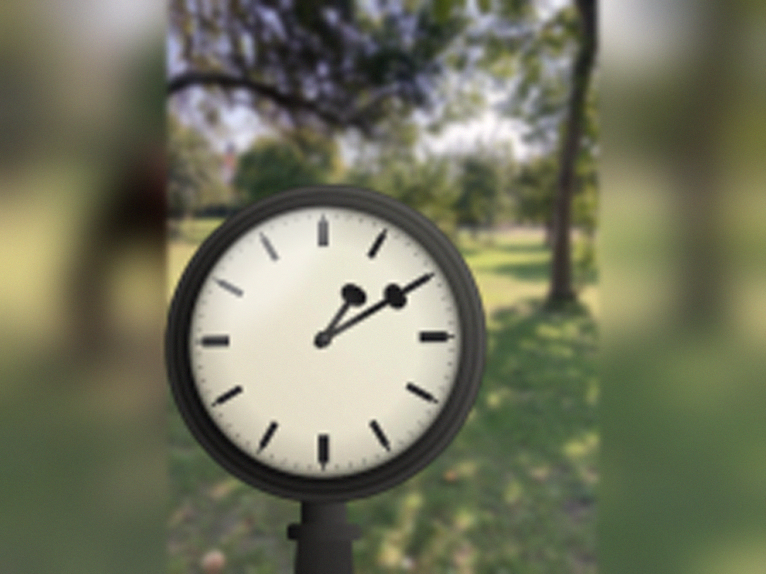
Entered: {"hour": 1, "minute": 10}
